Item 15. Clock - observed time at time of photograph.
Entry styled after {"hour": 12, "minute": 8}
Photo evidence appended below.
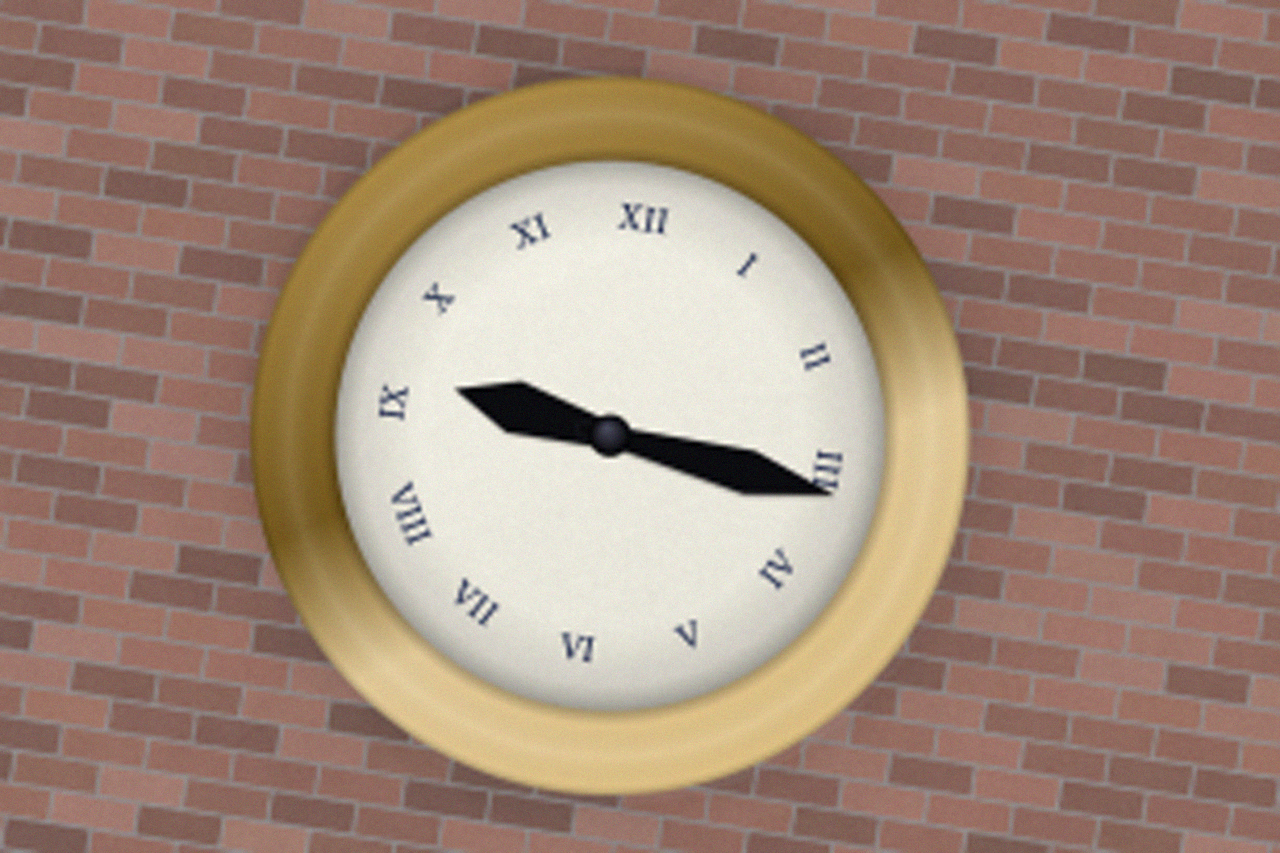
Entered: {"hour": 9, "minute": 16}
